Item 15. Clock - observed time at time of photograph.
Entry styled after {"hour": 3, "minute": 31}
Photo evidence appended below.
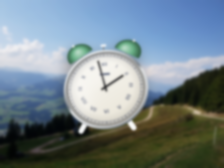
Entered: {"hour": 1, "minute": 58}
